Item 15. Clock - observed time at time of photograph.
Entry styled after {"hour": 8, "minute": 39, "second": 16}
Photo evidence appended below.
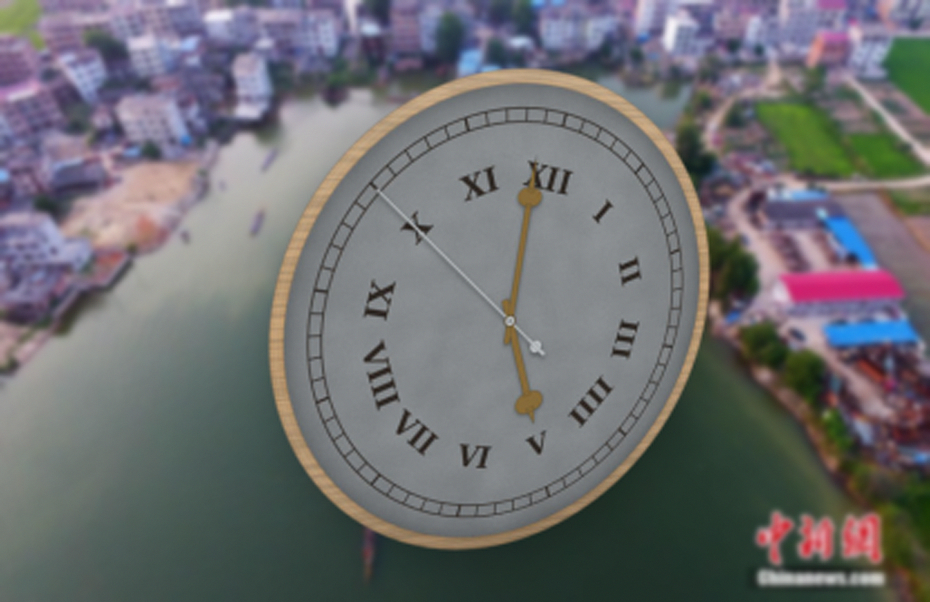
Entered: {"hour": 4, "minute": 58, "second": 50}
